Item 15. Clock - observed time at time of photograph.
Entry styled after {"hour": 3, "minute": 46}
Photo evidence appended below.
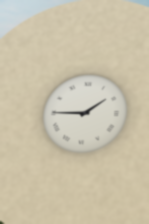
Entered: {"hour": 1, "minute": 45}
